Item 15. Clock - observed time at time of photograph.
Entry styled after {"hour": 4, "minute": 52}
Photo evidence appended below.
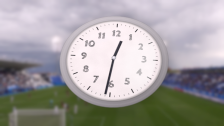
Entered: {"hour": 12, "minute": 31}
